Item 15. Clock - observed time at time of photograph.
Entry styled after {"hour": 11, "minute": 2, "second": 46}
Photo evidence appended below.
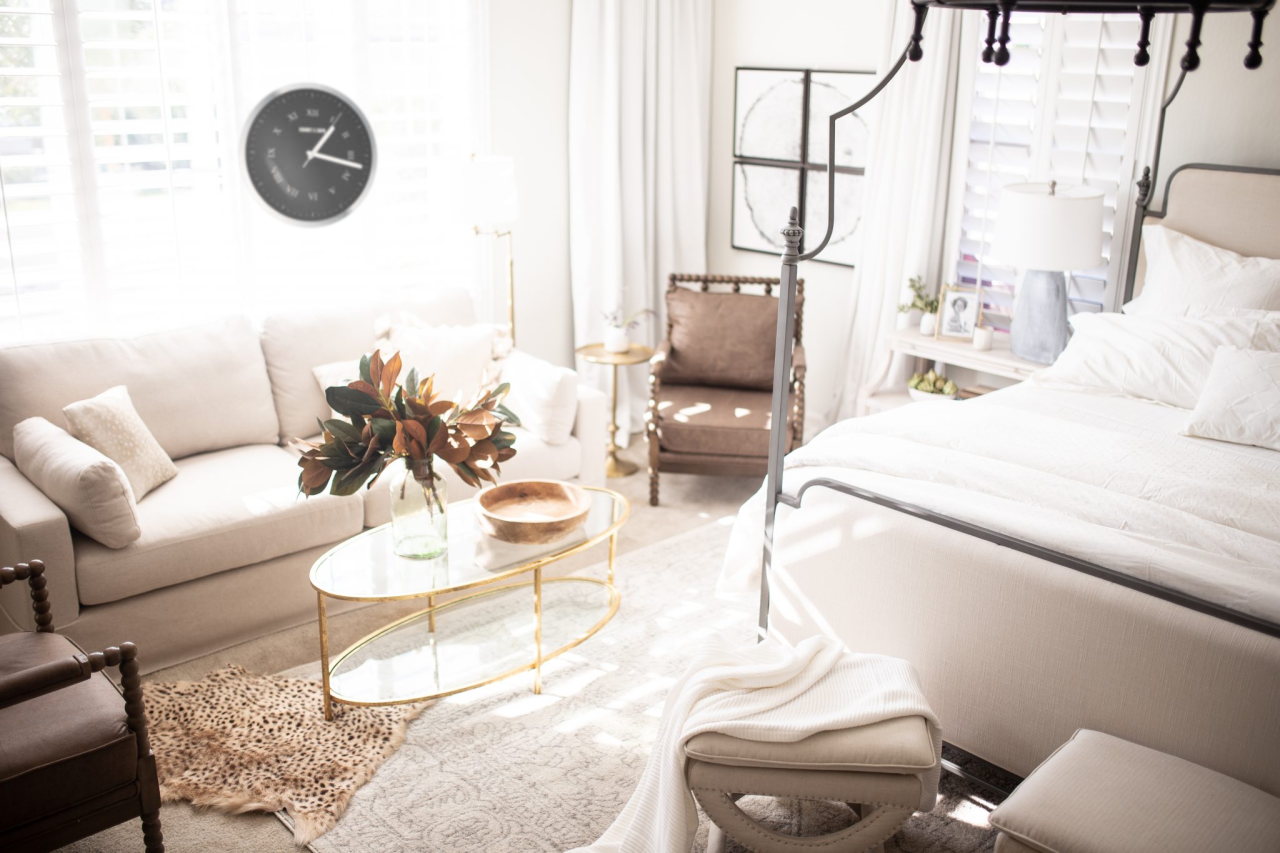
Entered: {"hour": 1, "minute": 17, "second": 6}
